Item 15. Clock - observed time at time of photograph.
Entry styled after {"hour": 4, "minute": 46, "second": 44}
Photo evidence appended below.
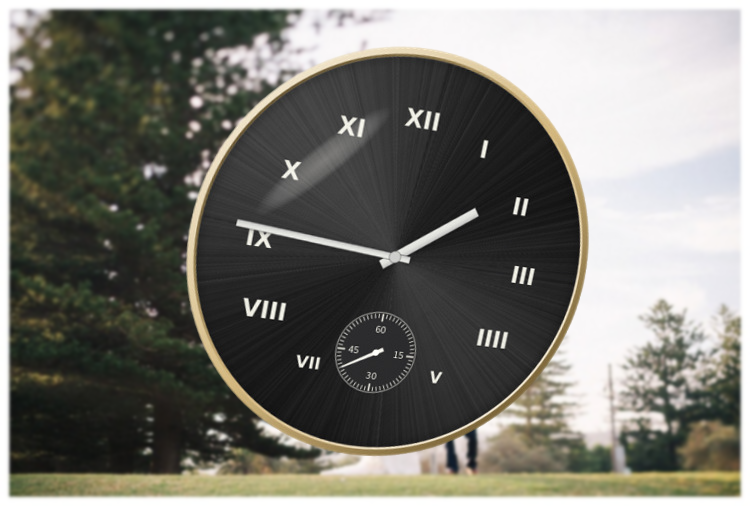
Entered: {"hour": 1, "minute": 45, "second": 40}
